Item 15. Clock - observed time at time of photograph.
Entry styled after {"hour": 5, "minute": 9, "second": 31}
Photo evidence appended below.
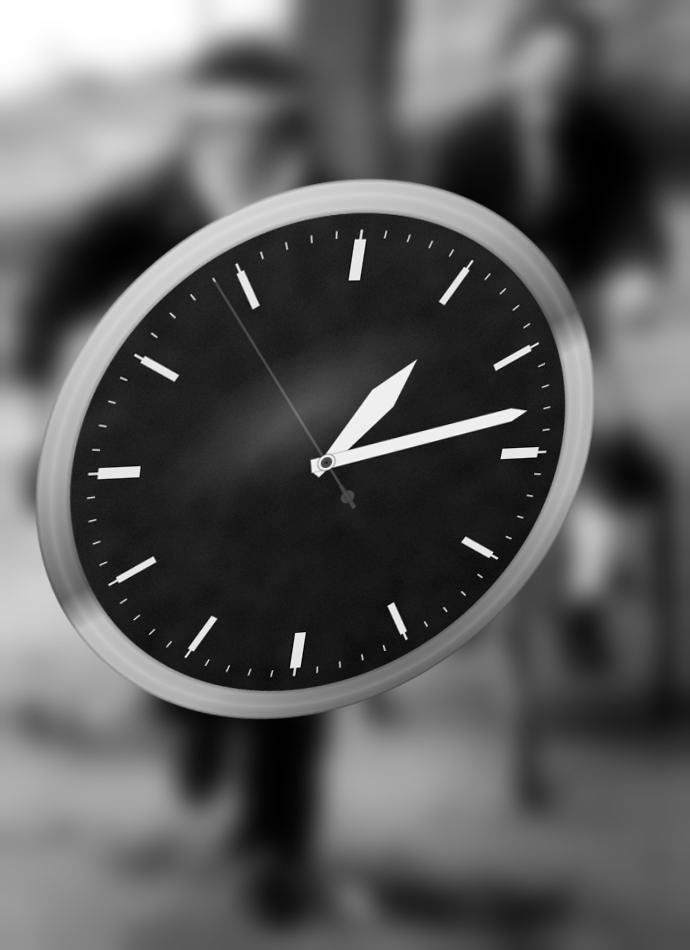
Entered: {"hour": 1, "minute": 12, "second": 54}
